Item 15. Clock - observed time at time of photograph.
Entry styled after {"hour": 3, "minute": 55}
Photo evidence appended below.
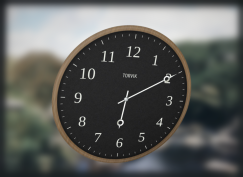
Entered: {"hour": 6, "minute": 10}
